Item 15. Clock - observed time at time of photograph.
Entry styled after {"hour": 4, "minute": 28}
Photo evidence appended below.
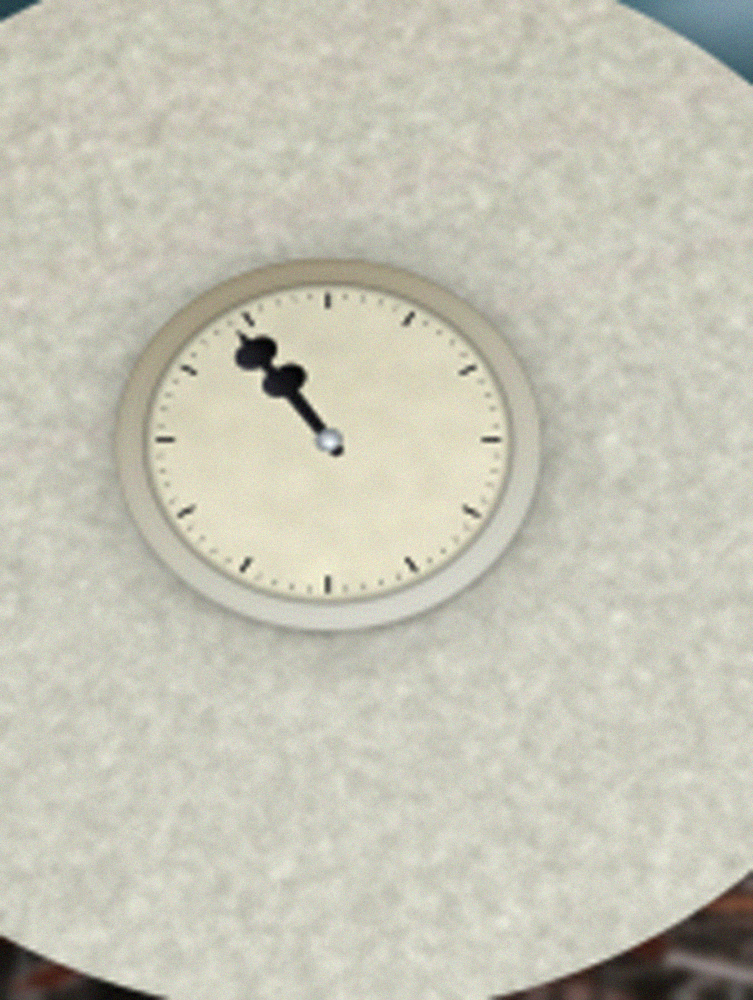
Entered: {"hour": 10, "minute": 54}
